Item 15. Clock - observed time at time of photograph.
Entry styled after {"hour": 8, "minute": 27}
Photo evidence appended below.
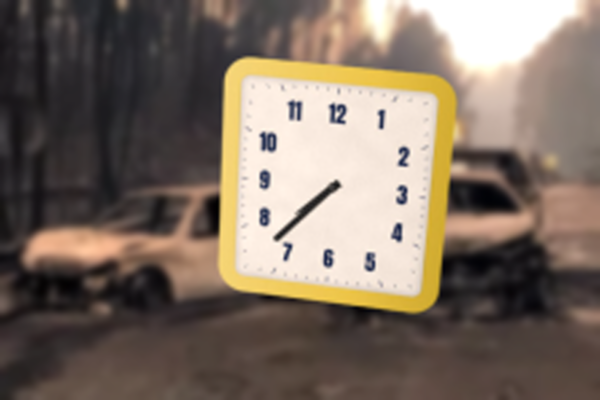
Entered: {"hour": 7, "minute": 37}
